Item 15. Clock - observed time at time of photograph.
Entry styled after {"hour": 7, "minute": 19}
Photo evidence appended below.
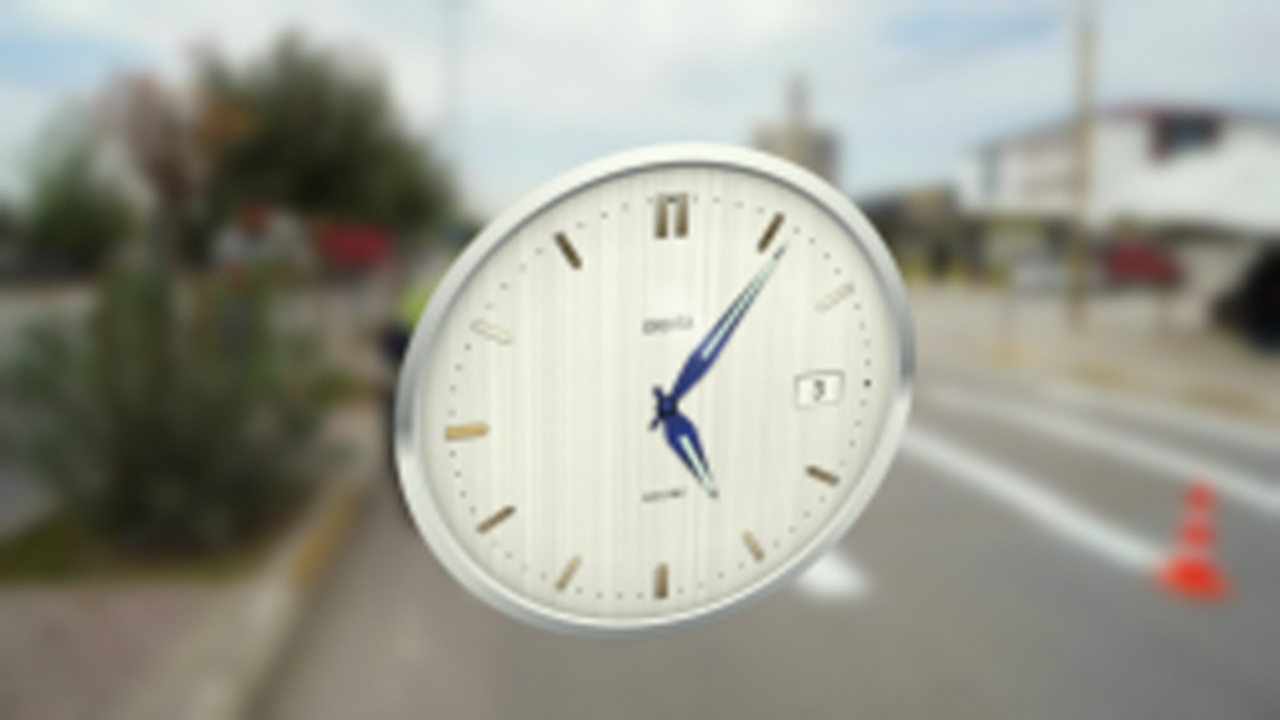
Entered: {"hour": 5, "minute": 6}
